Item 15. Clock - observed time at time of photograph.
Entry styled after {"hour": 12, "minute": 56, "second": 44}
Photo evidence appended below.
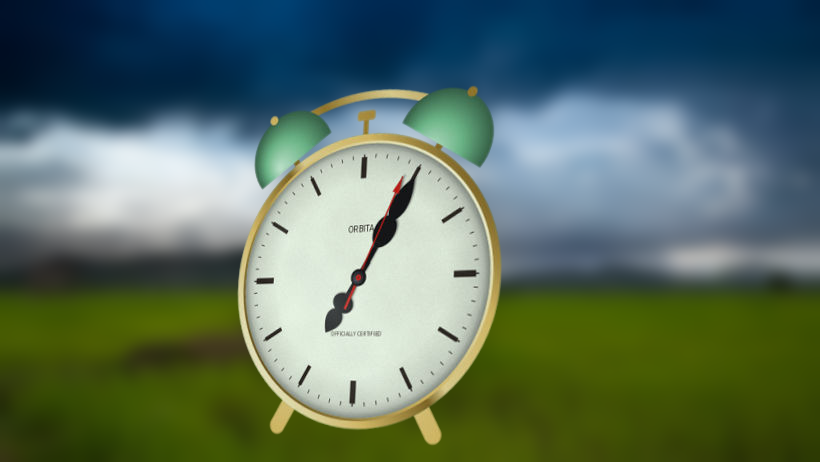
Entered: {"hour": 7, "minute": 5, "second": 4}
